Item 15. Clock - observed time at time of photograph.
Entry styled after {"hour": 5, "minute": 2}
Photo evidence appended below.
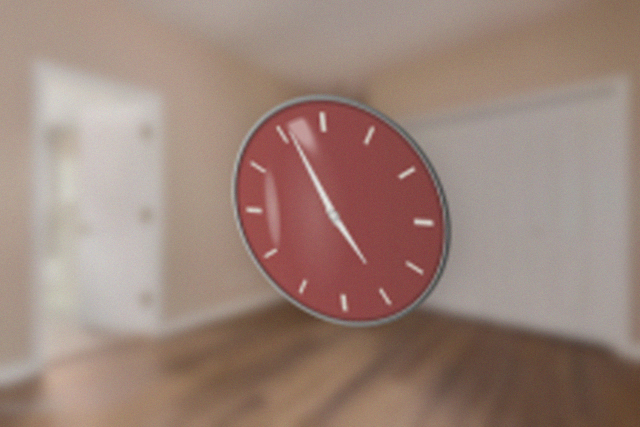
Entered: {"hour": 4, "minute": 56}
